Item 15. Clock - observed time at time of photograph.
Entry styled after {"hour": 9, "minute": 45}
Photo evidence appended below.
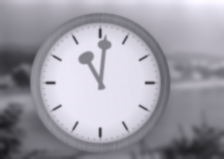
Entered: {"hour": 11, "minute": 1}
